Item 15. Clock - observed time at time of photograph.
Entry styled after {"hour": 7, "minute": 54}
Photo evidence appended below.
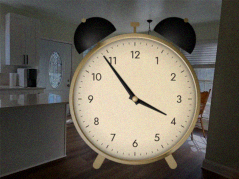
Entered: {"hour": 3, "minute": 54}
